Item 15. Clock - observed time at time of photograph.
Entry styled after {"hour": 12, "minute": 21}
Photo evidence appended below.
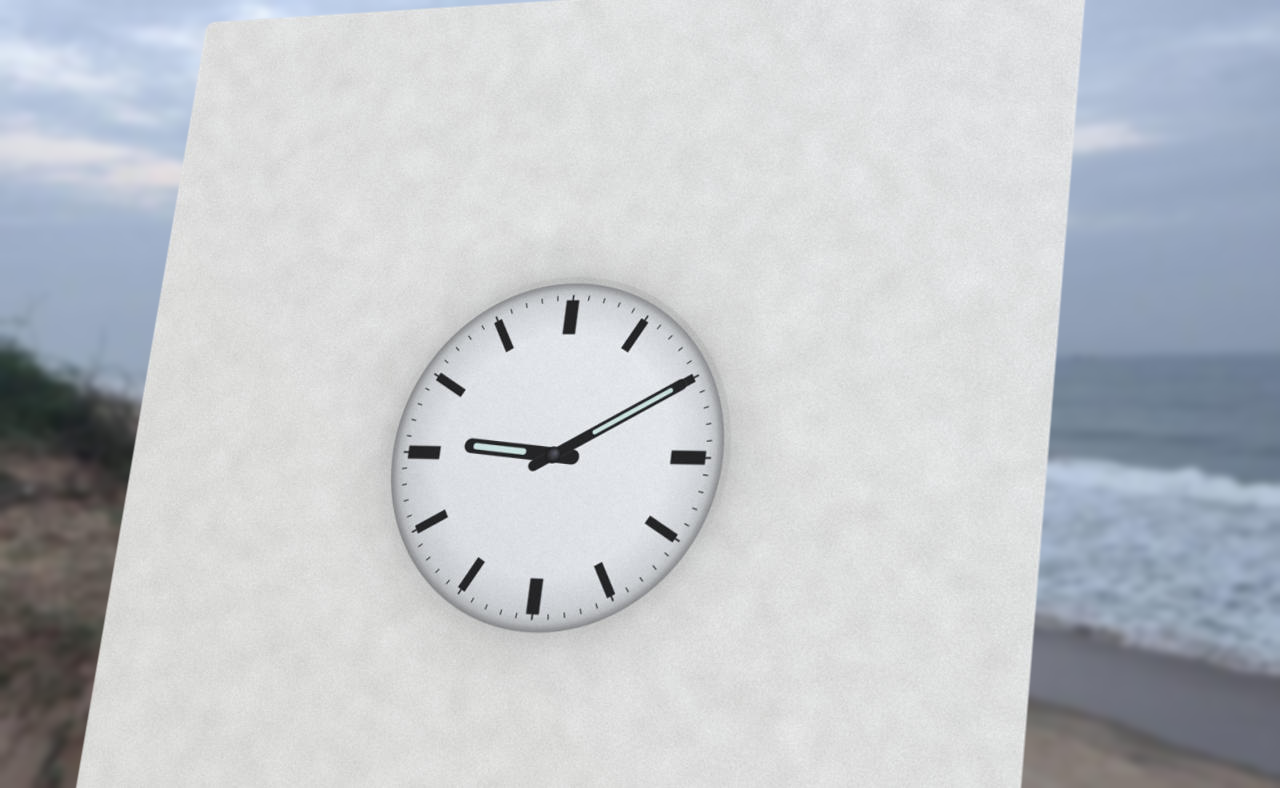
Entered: {"hour": 9, "minute": 10}
